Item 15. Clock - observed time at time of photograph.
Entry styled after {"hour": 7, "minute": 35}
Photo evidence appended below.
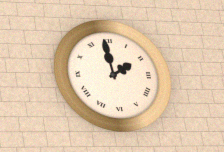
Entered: {"hour": 1, "minute": 59}
